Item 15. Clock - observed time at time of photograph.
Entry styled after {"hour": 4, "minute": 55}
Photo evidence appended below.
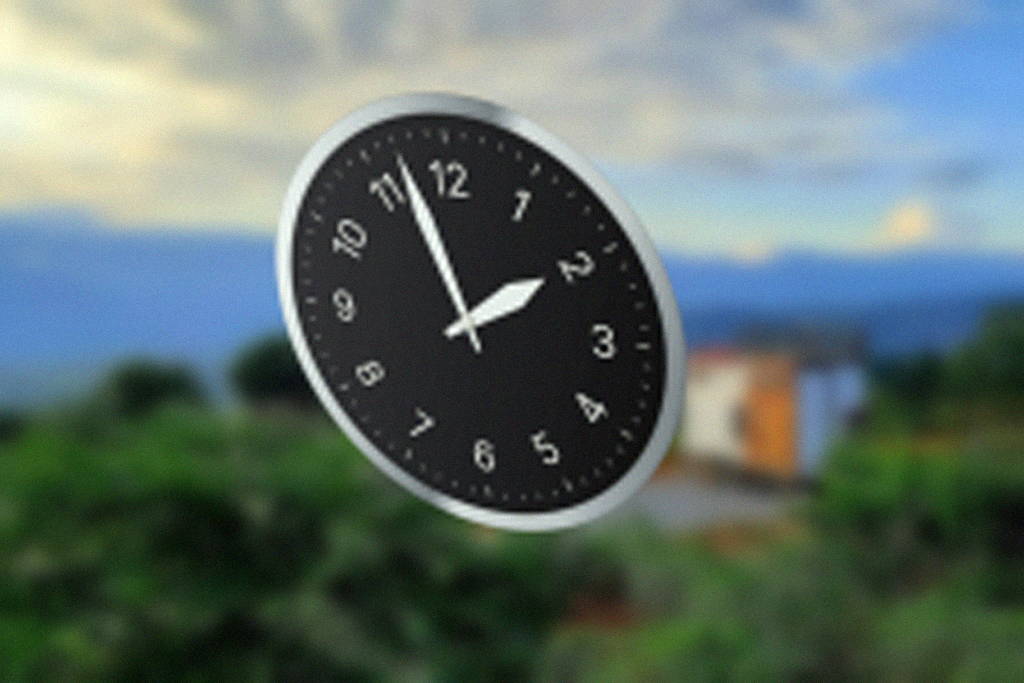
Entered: {"hour": 1, "minute": 57}
